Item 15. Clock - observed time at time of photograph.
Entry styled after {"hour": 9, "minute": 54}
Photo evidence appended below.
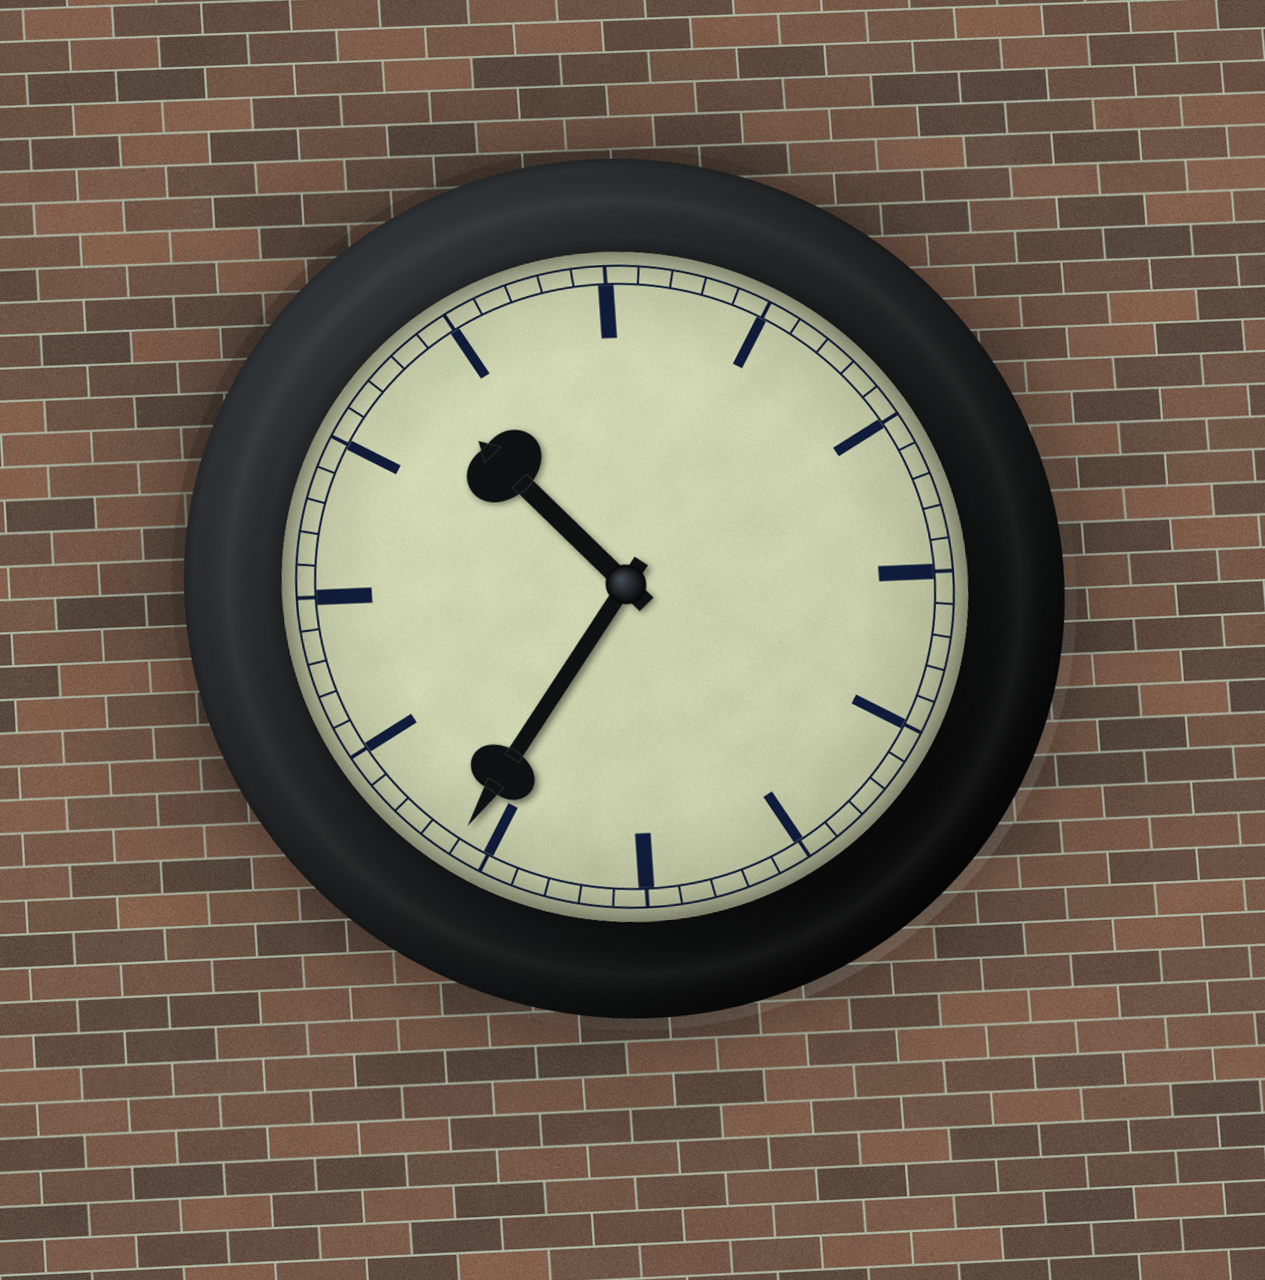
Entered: {"hour": 10, "minute": 36}
